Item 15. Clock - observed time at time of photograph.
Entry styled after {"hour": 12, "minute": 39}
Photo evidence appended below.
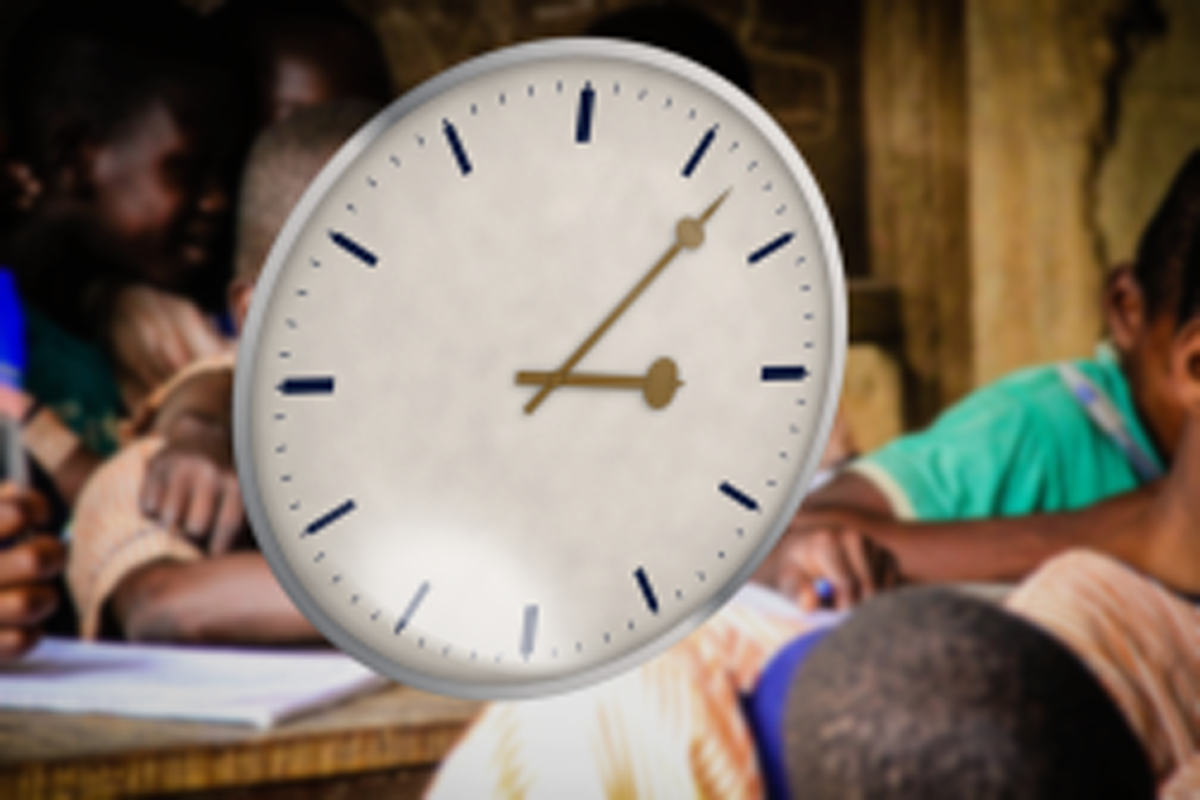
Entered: {"hour": 3, "minute": 7}
